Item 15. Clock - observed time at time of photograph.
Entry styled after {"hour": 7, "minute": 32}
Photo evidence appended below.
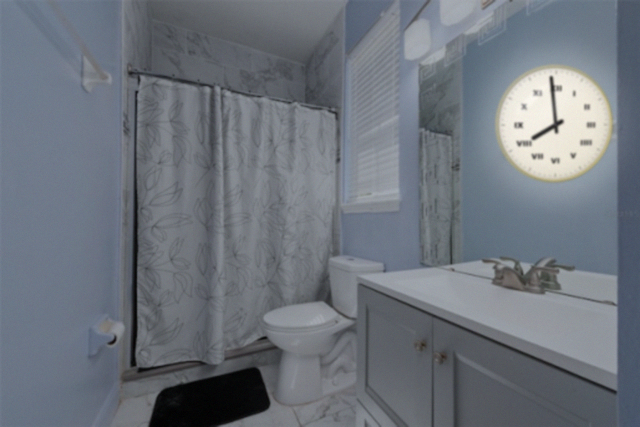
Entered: {"hour": 7, "minute": 59}
